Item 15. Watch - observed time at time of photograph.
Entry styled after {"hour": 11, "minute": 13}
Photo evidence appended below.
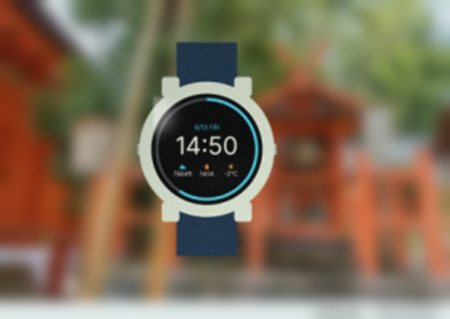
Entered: {"hour": 14, "minute": 50}
